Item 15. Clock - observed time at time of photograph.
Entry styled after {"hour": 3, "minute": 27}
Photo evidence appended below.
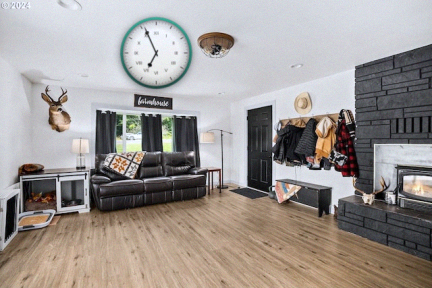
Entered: {"hour": 6, "minute": 56}
